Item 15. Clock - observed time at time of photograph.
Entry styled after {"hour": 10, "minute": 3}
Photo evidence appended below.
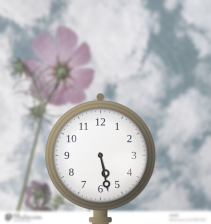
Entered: {"hour": 5, "minute": 28}
